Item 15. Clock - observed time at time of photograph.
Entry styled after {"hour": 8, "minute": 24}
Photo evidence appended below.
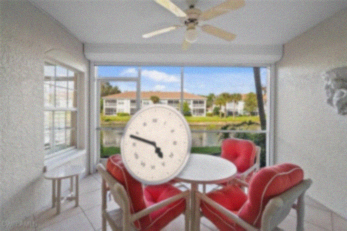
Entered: {"hour": 4, "minute": 48}
